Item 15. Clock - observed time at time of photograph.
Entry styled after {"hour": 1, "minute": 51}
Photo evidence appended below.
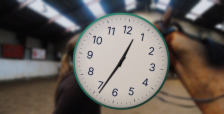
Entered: {"hour": 12, "minute": 34}
